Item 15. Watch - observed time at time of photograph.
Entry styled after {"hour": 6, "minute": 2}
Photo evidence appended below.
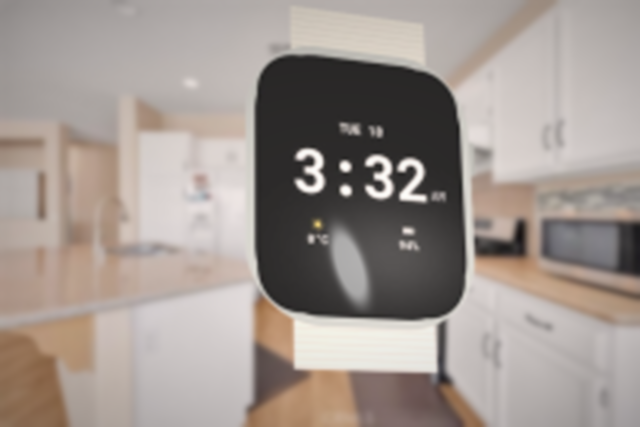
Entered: {"hour": 3, "minute": 32}
